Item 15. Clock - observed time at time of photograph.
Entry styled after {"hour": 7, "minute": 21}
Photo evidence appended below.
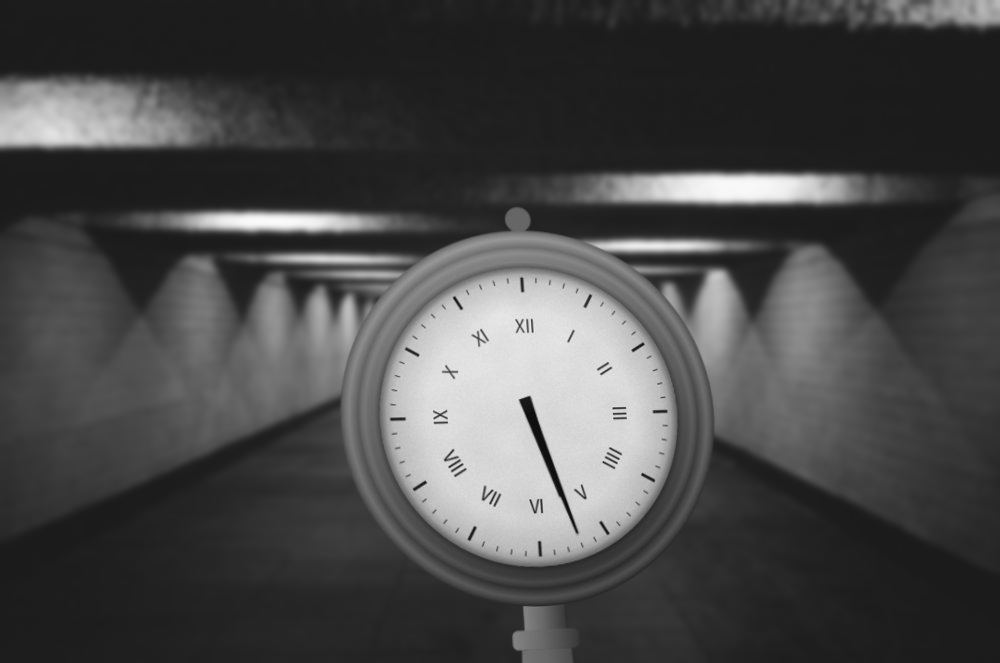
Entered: {"hour": 5, "minute": 27}
